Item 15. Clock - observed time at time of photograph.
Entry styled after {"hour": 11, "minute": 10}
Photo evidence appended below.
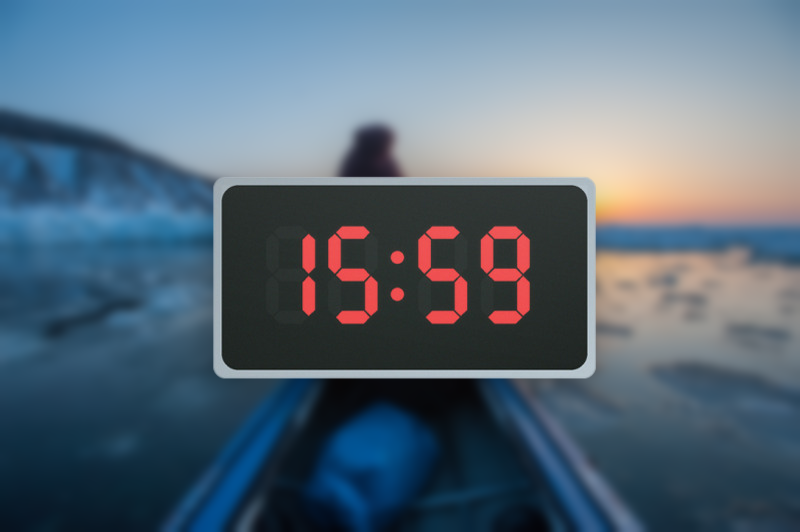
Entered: {"hour": 15, "minute": 59}
